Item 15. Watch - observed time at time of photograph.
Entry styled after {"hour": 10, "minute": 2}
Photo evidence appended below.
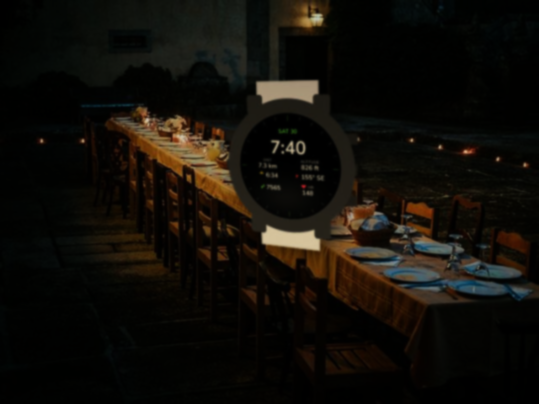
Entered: {"hour": 7, "minute": 40}
